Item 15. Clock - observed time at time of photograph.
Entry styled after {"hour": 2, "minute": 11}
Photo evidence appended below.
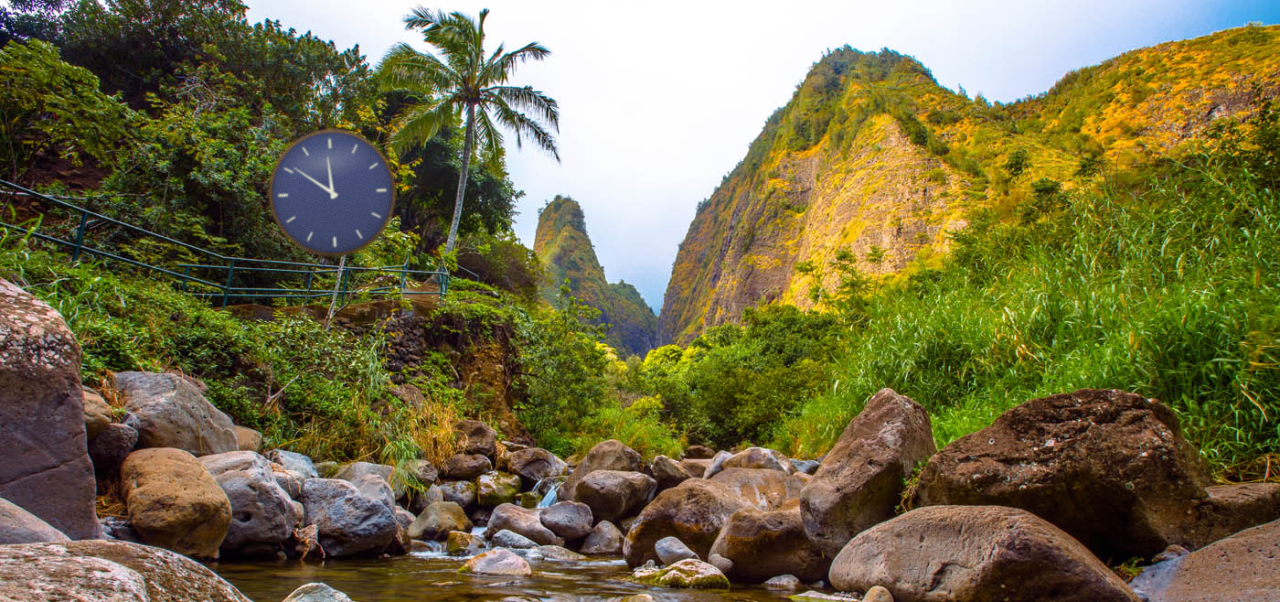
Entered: {"hour": 11, "minute": 51}
